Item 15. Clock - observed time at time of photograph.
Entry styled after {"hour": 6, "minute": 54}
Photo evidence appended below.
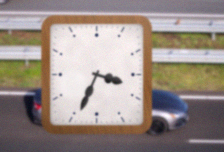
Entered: {"hour": 3, "minute": 34}
